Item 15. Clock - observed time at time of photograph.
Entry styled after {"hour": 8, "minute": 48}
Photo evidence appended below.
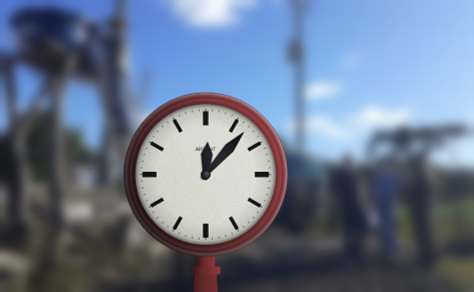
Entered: {"hour": 12, "minute": 7}
